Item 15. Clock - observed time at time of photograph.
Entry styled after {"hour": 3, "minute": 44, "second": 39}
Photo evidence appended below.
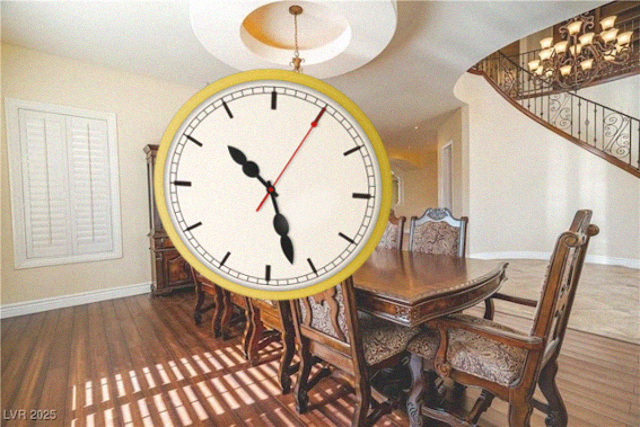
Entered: {"hour": 10, "minute": 27, "second": 5}
